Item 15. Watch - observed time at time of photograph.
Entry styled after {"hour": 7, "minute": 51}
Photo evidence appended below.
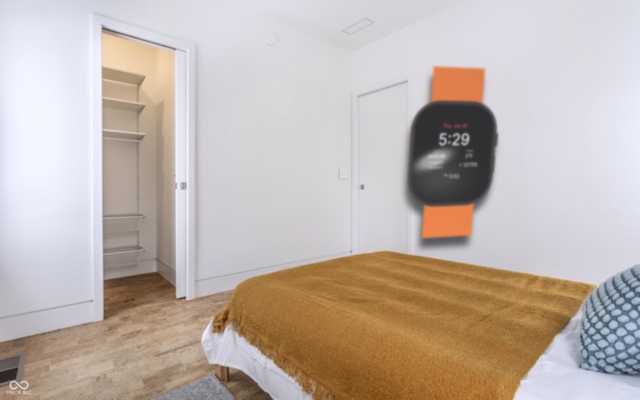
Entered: {"hour": 5, "minute": 29}
